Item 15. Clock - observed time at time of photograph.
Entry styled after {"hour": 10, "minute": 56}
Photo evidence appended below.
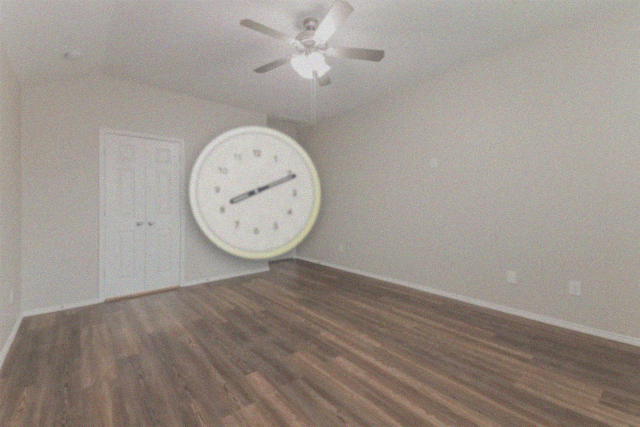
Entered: {"hour": 8, "minute": 11}
